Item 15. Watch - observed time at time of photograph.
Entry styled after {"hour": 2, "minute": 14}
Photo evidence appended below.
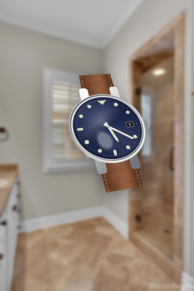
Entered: {"hour": 5, "minute": 21}
